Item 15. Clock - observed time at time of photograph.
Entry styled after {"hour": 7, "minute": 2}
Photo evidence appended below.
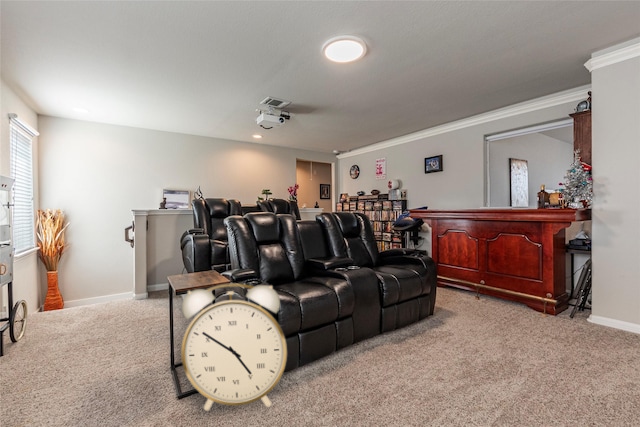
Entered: {"hour": 4, "minute": 51}
